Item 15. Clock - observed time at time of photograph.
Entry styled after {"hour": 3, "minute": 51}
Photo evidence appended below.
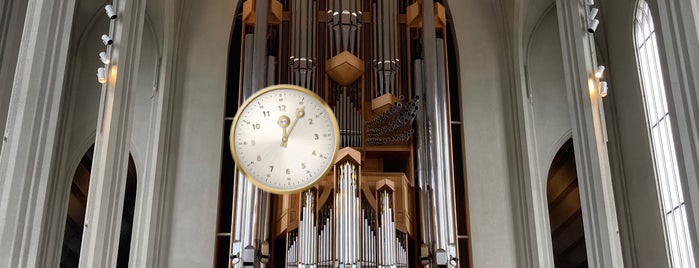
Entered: {"hour": 12, "minute": 6}
